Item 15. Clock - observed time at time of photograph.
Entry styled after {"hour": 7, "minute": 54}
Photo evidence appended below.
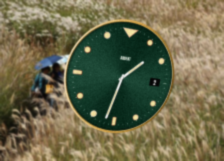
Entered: {"hour": 1, "minute": 32}
